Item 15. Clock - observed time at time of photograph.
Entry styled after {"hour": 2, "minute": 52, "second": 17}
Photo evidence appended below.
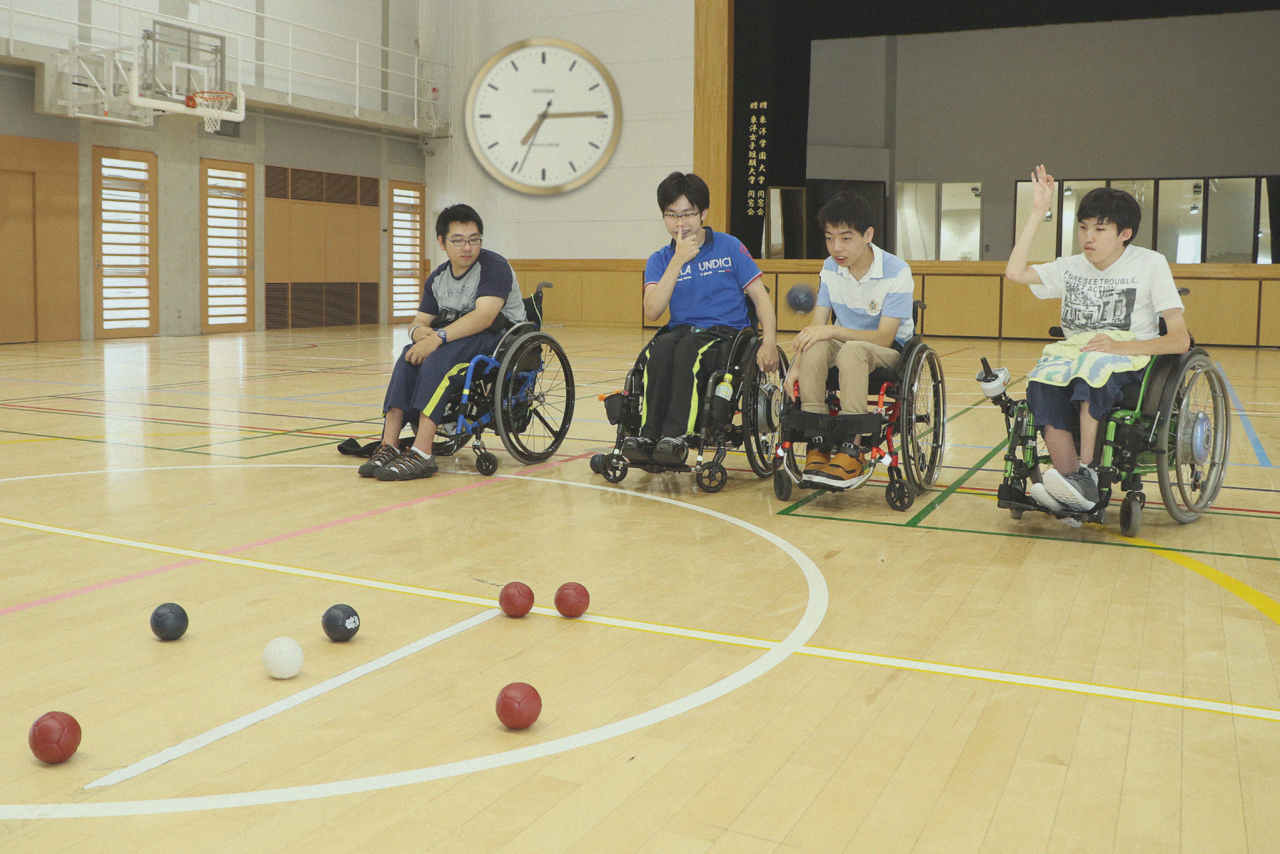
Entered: {"hour": 7, "minute": 14, "second": 34}
